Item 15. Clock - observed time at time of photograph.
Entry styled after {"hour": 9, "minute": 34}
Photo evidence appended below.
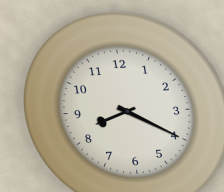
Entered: {"hour": 8, "minute": 20}
